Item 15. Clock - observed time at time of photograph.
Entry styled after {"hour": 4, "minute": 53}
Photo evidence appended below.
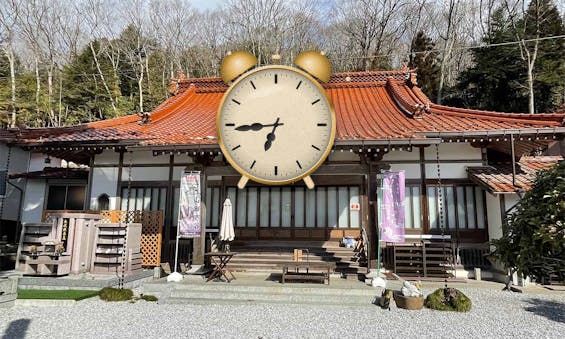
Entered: {"hour": 6, "minute": 44}
